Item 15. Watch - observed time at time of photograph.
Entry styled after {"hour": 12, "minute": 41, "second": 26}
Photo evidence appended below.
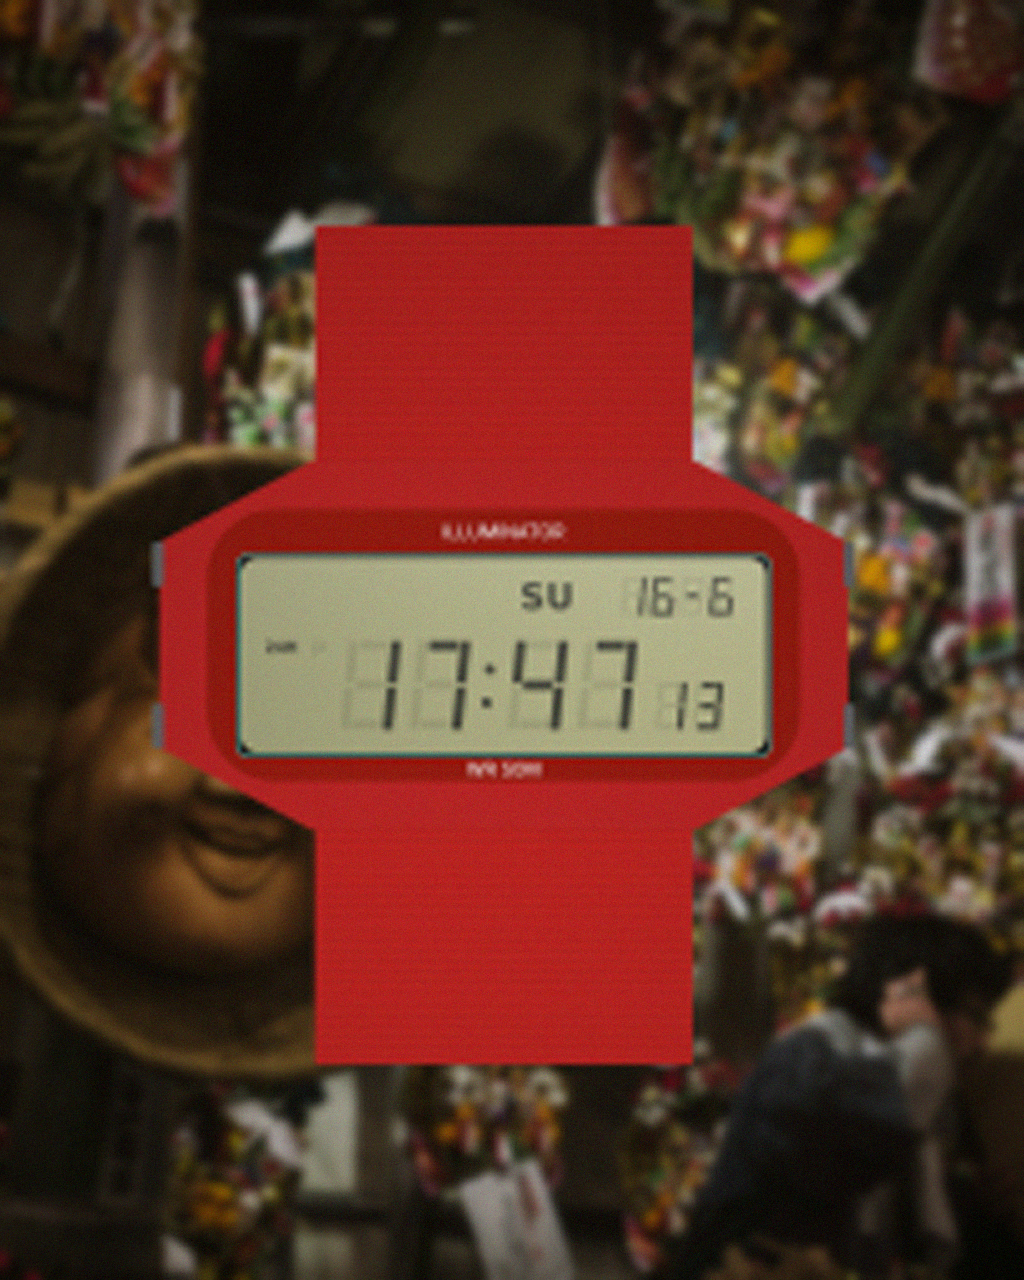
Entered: {"hour": 17, "minute": 47, "second": 13}
